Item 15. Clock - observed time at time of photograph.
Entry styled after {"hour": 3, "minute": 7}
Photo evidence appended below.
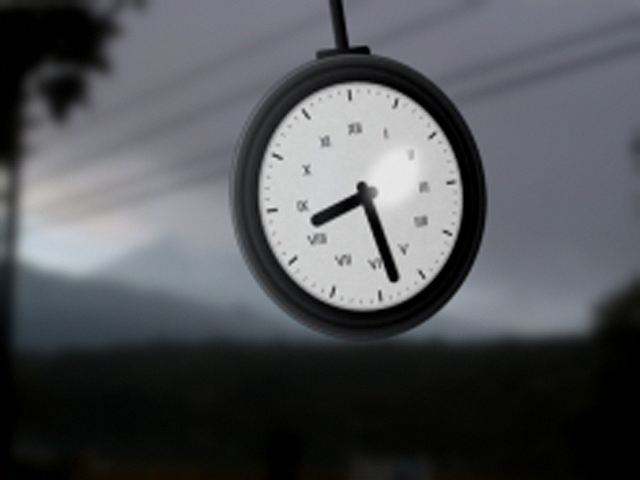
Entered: {"hour": 8, "minute": 28}
